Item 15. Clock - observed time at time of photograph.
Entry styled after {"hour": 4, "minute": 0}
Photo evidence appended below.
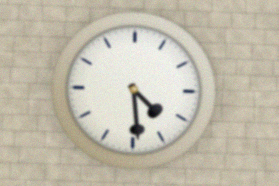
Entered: {"hour": 4, "minute": 29}
